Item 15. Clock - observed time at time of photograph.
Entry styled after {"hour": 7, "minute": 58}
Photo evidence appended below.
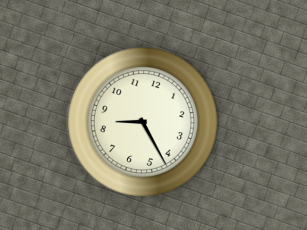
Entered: {"hour": 8, "minute": 22}
